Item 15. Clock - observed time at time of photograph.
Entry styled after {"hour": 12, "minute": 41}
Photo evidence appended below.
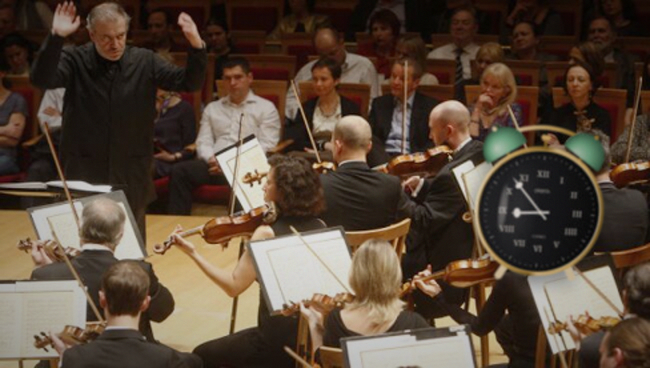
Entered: {"hour": 8, "minute": 53}
